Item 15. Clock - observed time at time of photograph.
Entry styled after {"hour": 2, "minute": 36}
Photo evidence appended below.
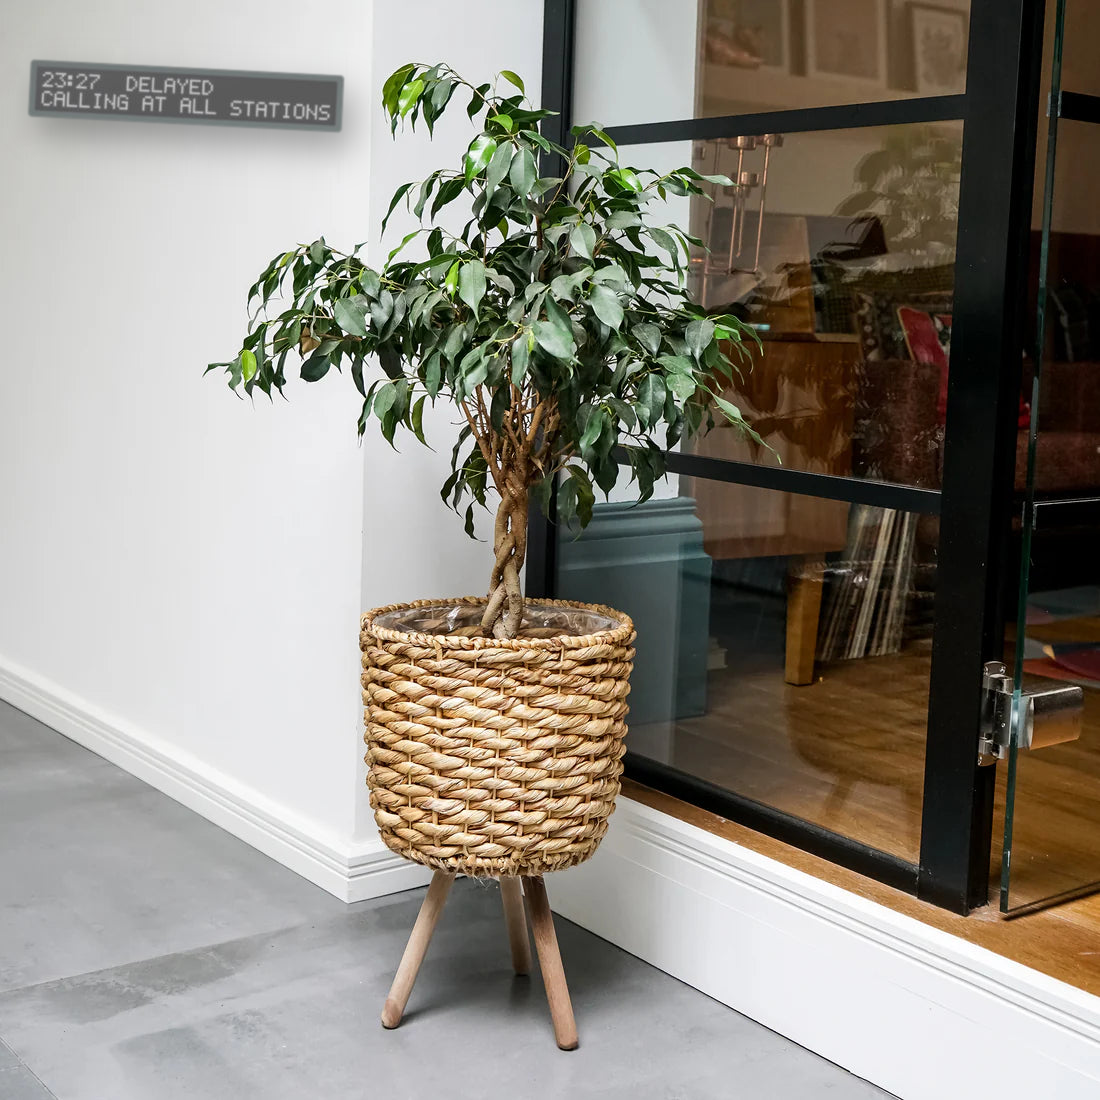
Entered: {"hour": 23, "minute": 27}
